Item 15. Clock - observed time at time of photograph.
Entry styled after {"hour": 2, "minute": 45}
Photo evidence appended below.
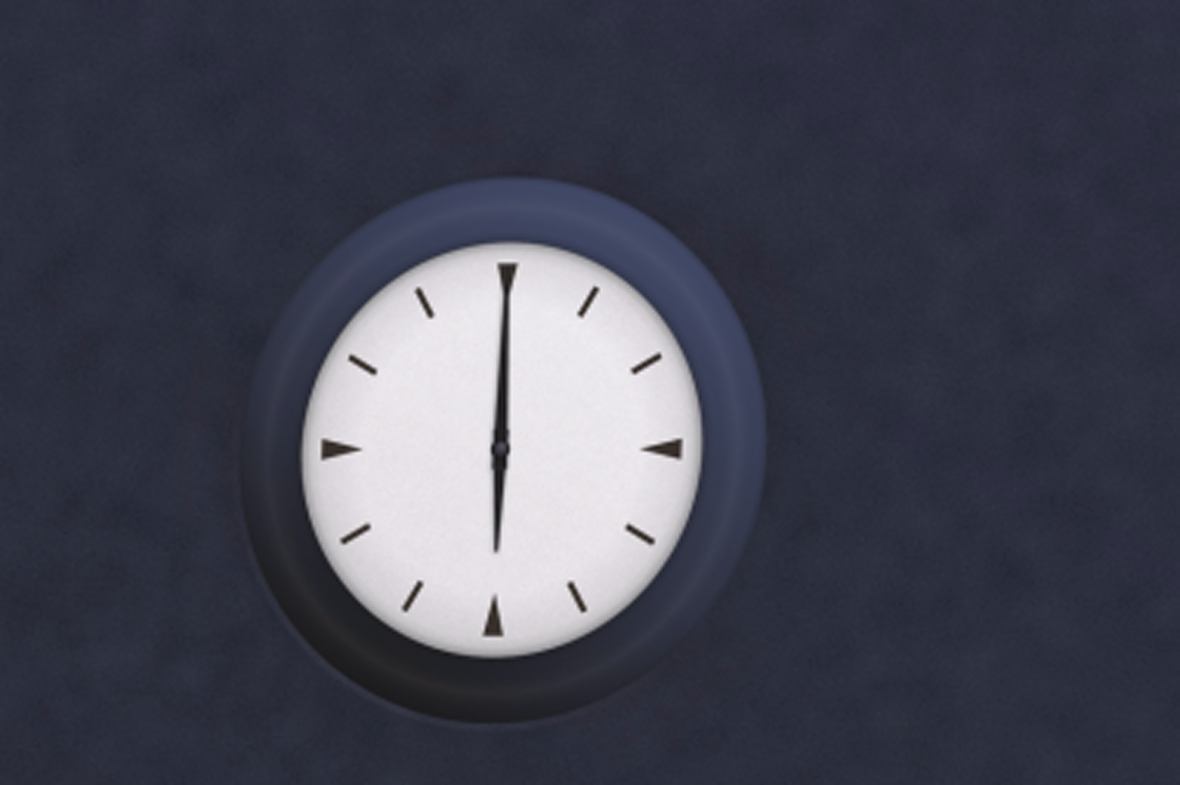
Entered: {"hour": 6, "minute": 0}
